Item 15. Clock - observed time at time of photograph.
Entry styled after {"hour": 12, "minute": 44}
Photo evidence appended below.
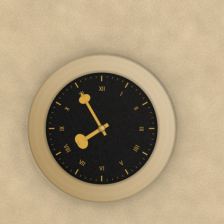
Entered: {"hour": 7, "minute": 55}
